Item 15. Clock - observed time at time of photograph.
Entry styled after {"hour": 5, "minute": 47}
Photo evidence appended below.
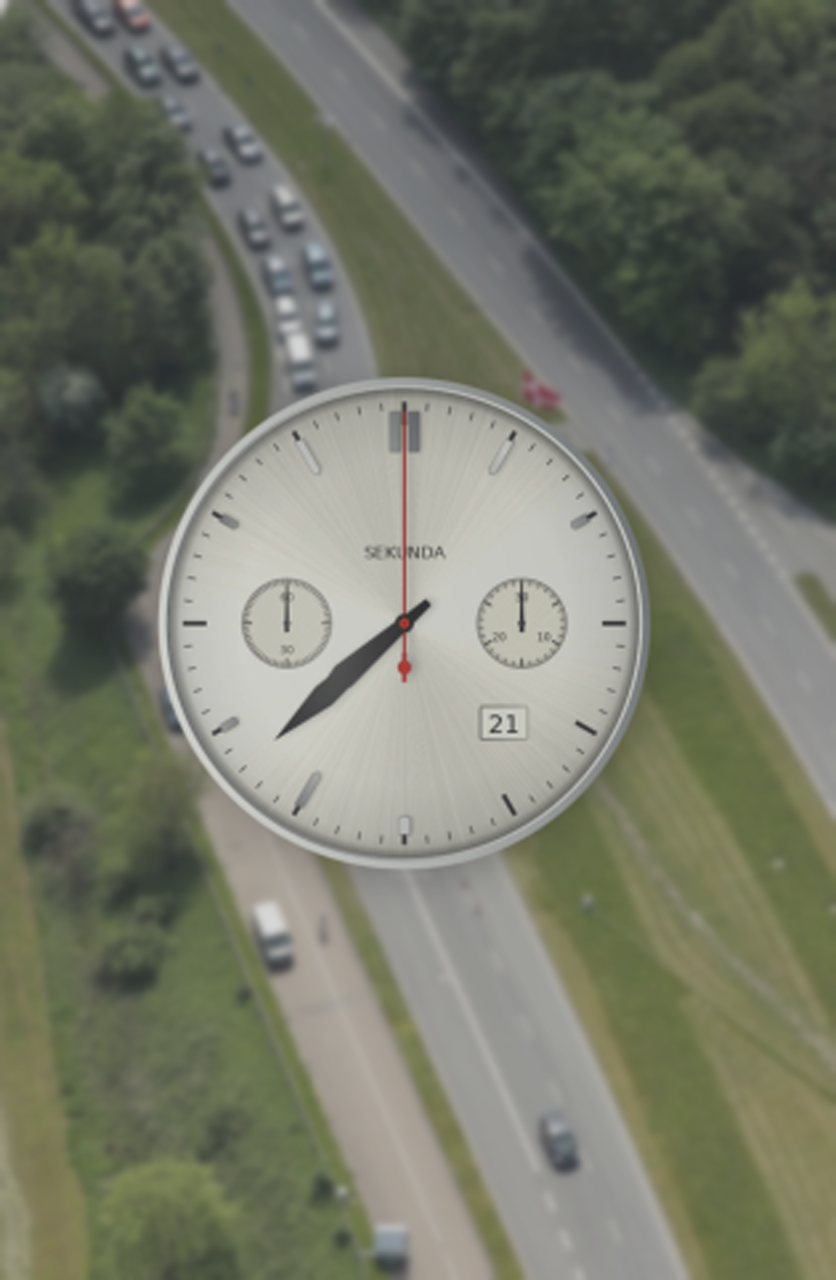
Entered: {"hour": 7, "minute": 38}
